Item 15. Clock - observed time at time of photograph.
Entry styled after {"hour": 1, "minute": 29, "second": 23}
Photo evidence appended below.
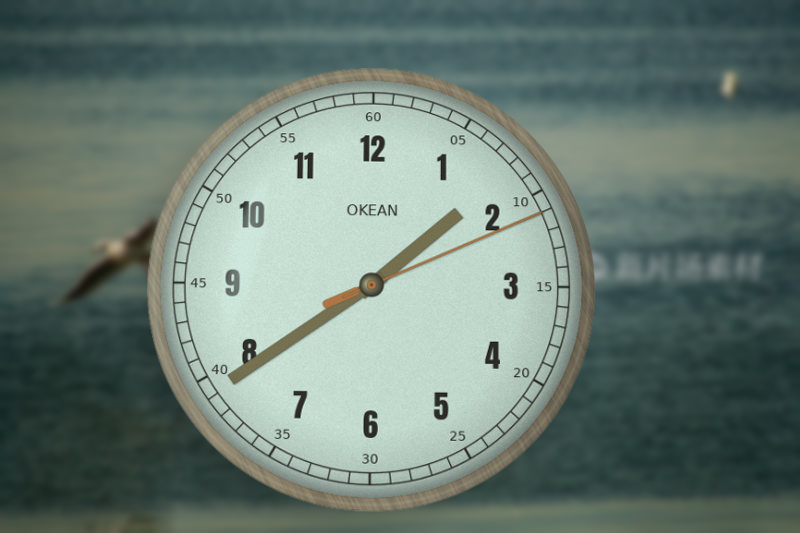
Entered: {"hour": 1, "minute": 39, "second": 11}
